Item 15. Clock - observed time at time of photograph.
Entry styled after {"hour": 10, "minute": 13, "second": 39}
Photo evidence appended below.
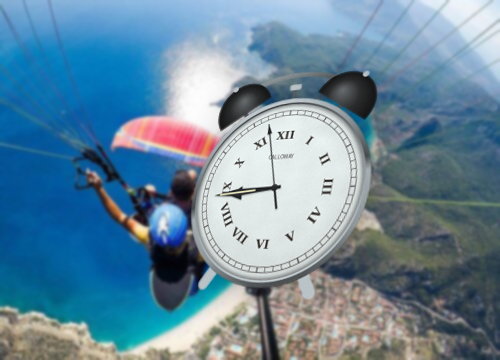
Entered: {"hour": 8, "minute": 43, "second": 57}
